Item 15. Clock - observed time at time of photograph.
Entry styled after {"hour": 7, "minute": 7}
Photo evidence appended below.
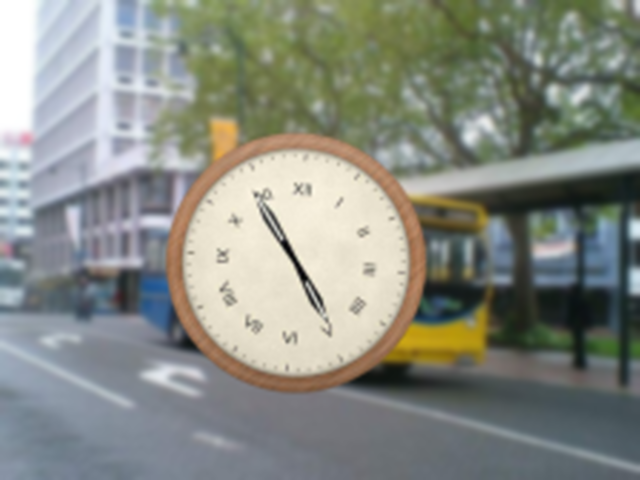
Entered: {"hour": 4, "minute": 54}
